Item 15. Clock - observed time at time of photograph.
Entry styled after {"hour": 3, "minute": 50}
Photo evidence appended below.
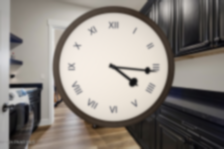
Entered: {"hour": 4, "minute": 16}
